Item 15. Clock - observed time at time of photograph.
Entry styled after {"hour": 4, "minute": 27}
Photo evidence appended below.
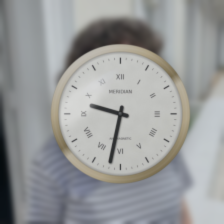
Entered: {"hour": 9, "minute": 32}
